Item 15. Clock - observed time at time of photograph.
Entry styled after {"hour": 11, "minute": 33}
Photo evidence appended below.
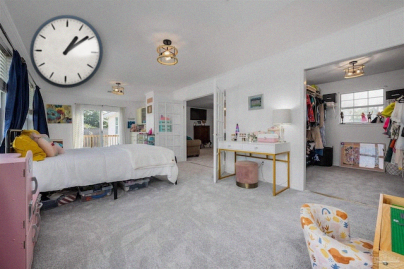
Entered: {"hour": 1, "minute": 9}
